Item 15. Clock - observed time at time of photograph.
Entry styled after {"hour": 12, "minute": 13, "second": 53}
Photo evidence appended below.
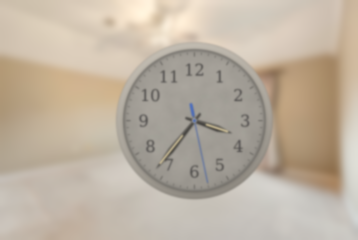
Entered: {"hour": 3, "minute": 36, "second": 28}
